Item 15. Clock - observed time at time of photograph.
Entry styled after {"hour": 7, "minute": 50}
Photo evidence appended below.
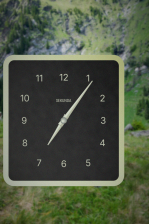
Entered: {"hour": 7, "minute": 6}
